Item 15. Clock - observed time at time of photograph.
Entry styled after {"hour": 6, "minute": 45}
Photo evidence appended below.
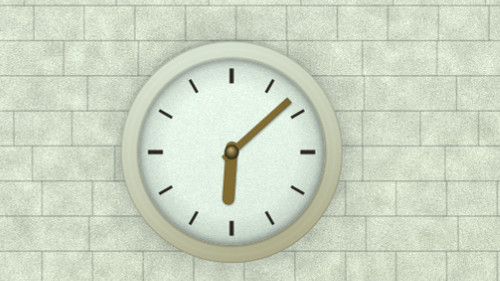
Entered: {"hour": 6, "minute": 8}
